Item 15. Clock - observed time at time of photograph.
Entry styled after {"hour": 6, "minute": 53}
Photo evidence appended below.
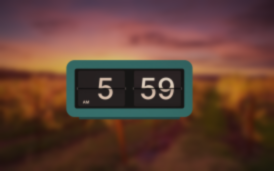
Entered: {"hour": 5, "minute": 59}
